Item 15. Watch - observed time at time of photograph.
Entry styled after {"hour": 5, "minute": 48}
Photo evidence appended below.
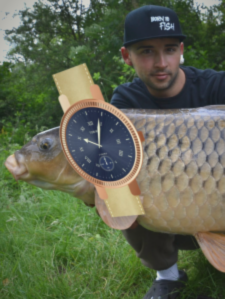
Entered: {"hour": 10, "minute": 4}
